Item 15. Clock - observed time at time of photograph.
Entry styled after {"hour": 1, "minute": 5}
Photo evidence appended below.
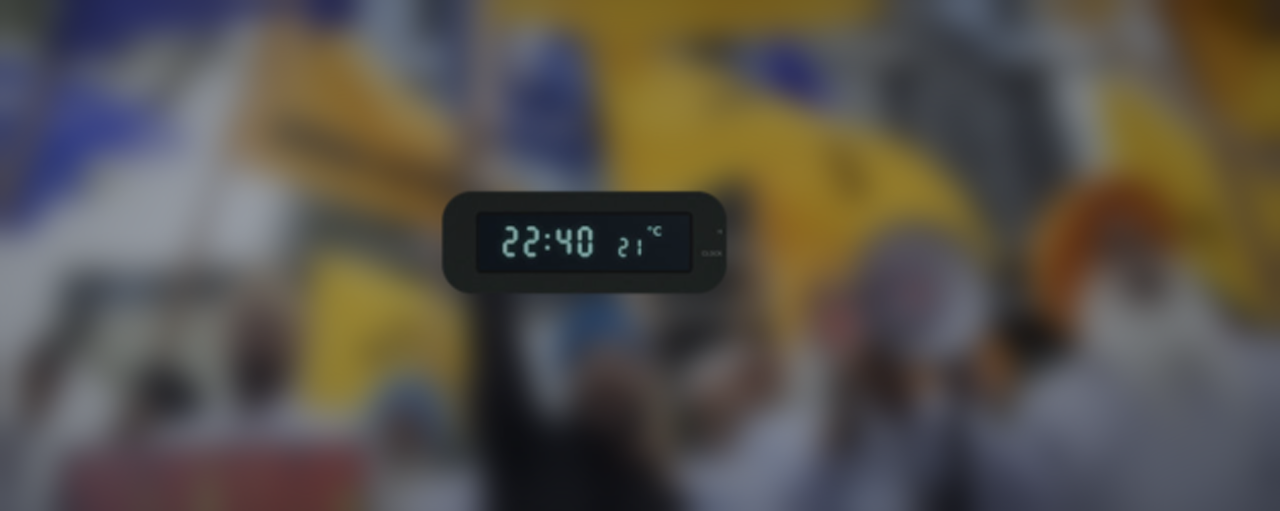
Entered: {"hour": 22, "minute": 40}
